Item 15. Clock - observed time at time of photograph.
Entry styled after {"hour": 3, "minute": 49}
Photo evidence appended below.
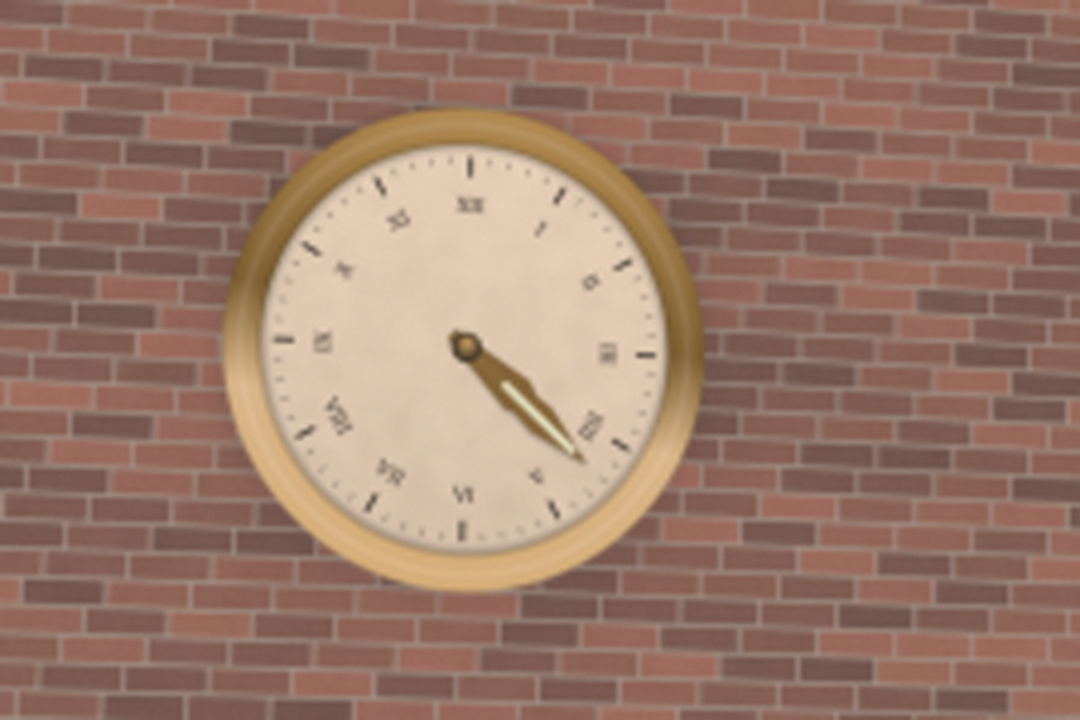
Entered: {"hour": 4, "minute": 22}
